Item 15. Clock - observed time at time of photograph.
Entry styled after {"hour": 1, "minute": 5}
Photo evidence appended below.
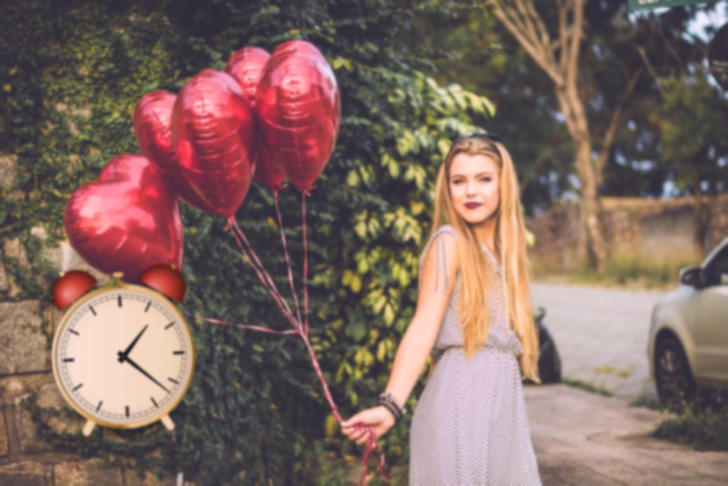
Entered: {"hour": 1, "minute": 22}
